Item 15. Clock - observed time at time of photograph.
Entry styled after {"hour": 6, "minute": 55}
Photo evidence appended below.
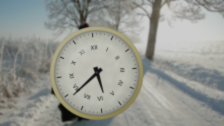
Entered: {"hour": 5, "minute": 39}
